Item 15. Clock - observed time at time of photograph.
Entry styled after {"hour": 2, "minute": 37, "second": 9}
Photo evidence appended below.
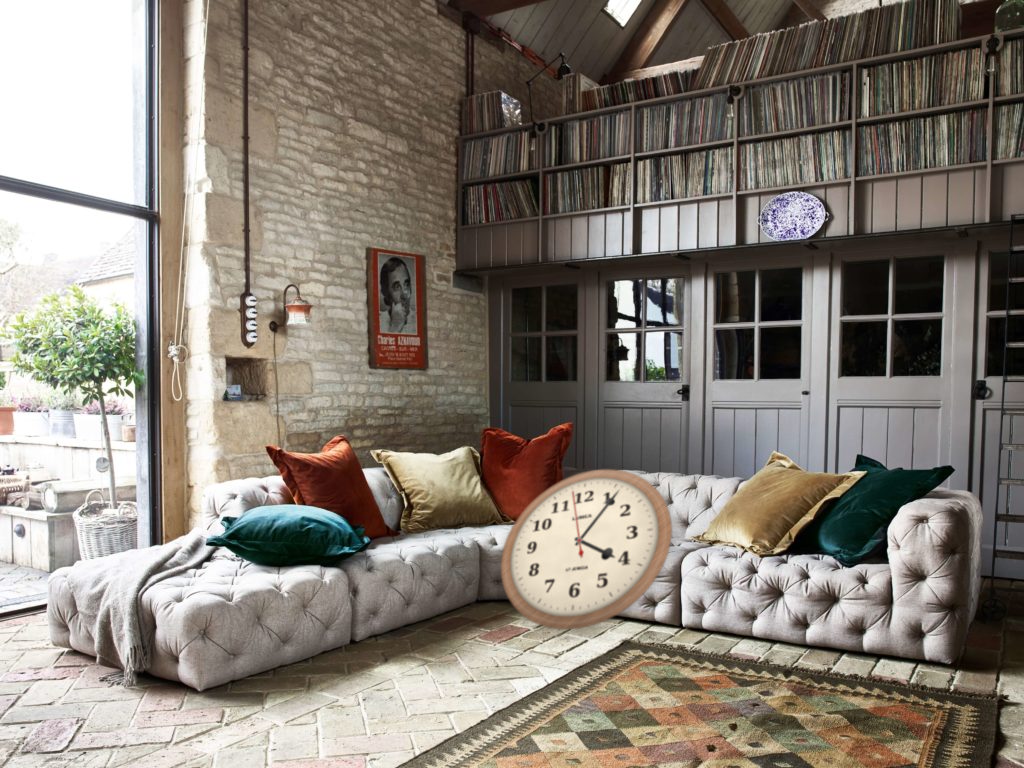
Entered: {"hour": 4, "minute": 5, "second": 58}
